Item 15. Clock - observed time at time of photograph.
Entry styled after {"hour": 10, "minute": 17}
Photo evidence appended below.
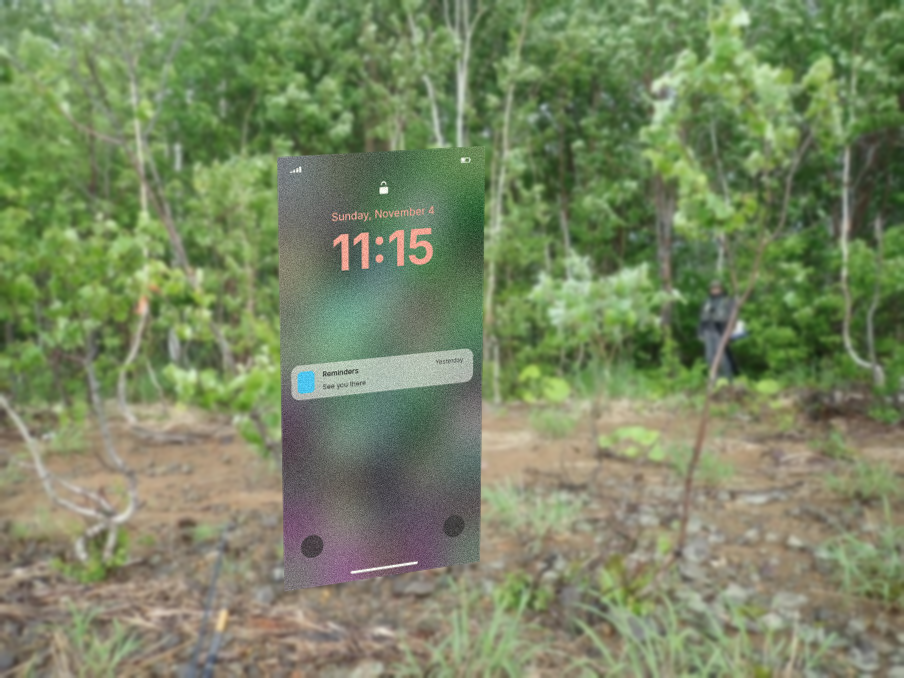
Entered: {"hour": 11, "minute": 15}
